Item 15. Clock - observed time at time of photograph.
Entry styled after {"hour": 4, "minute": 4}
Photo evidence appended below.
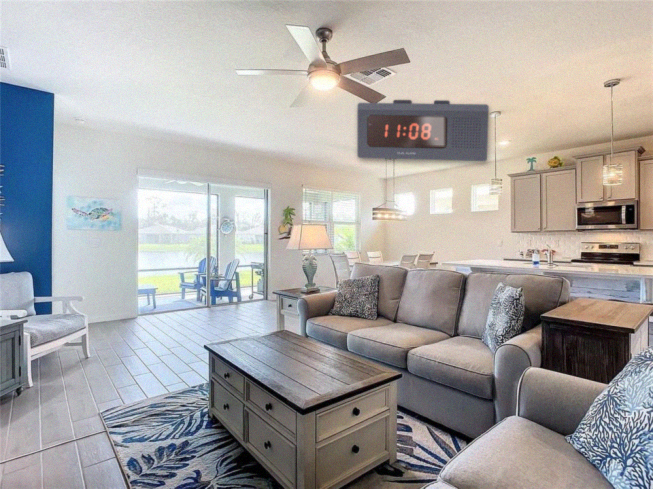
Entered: {"hour": 11, "minute": 8}
